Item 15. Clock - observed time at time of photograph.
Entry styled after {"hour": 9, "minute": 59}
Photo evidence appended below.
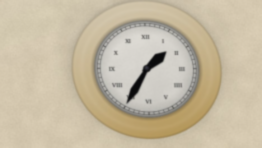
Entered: {"hour": 1, "minute": 35}
